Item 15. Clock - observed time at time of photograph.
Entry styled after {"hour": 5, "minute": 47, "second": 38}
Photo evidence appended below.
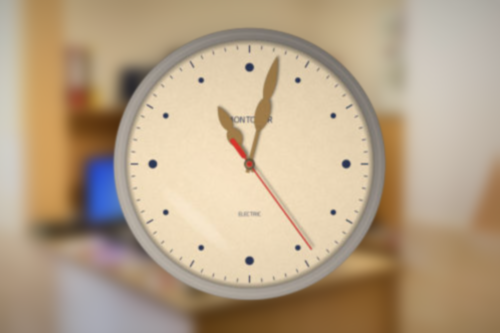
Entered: {"hour": 11, "minute": 2, "second": 24}
